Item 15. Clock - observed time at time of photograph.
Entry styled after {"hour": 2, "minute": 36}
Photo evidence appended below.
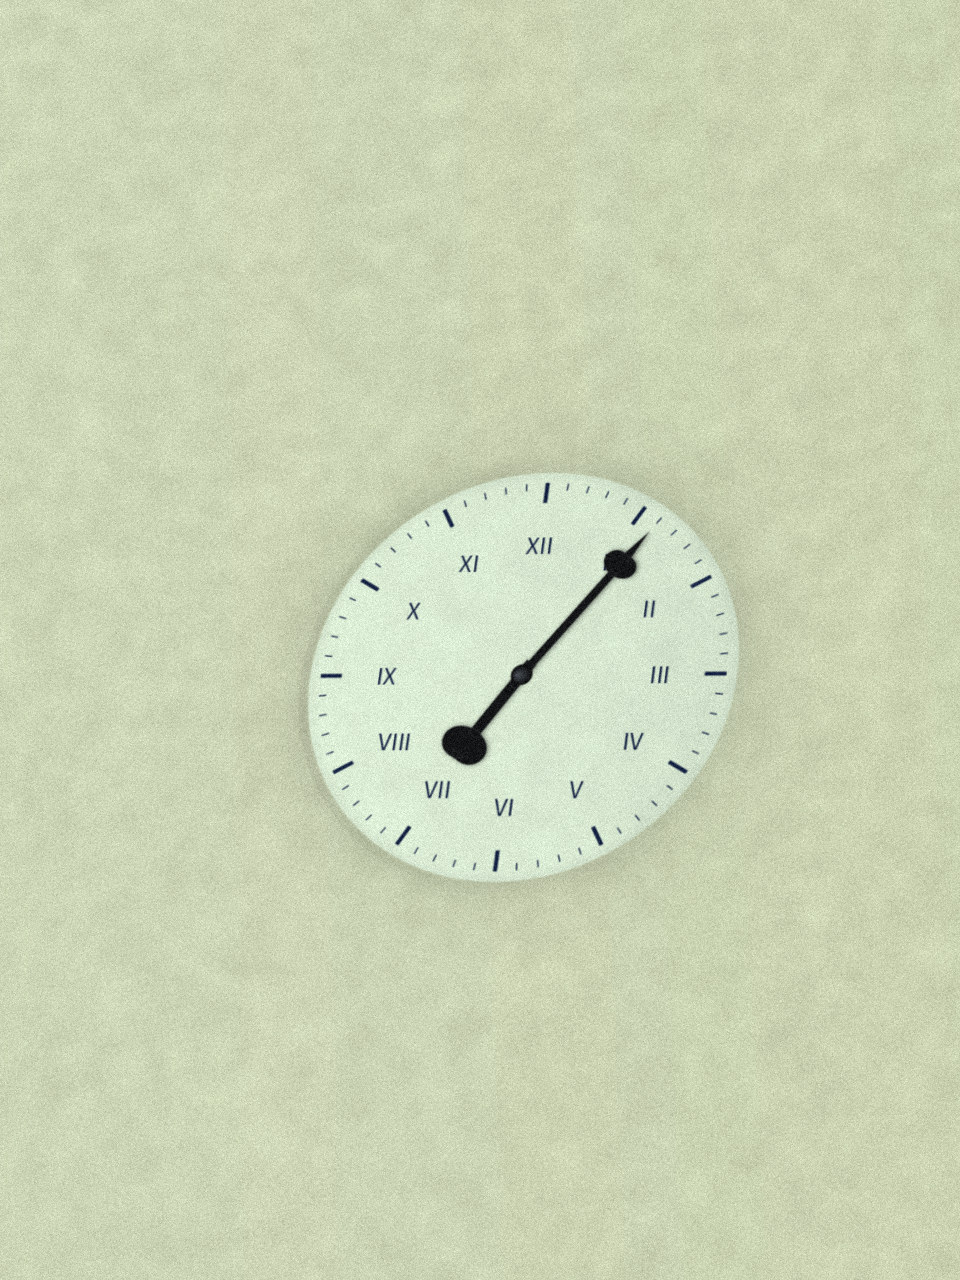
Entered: {"hour": 7, "minute": 6}
